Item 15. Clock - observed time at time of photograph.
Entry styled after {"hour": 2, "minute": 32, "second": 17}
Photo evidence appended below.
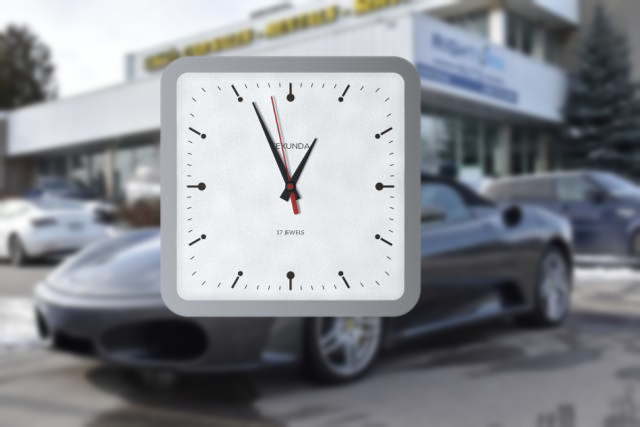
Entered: {"hour": 12, "minute": 55, "second": 58}
